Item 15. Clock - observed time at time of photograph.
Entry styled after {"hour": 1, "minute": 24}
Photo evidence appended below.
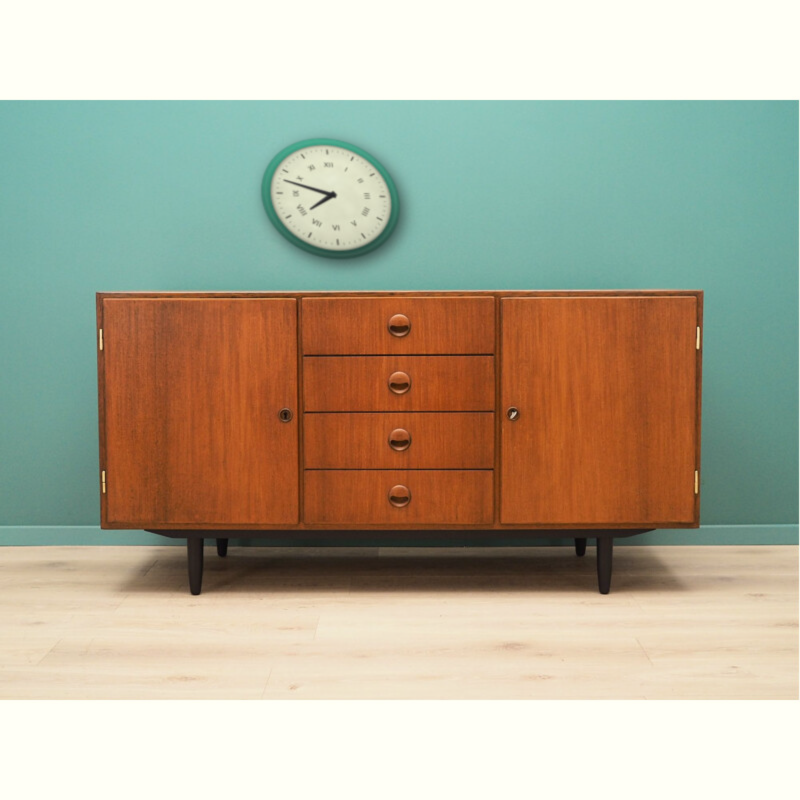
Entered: {"hour": 7, "minute": 48}
